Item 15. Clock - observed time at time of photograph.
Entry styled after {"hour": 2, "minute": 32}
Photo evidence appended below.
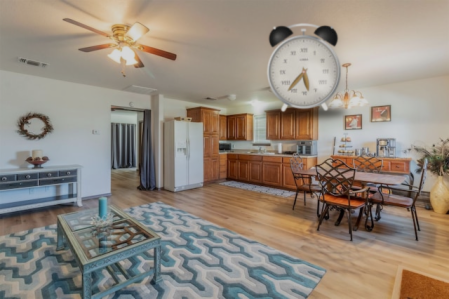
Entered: {"hour": 5, "minute": 37}
